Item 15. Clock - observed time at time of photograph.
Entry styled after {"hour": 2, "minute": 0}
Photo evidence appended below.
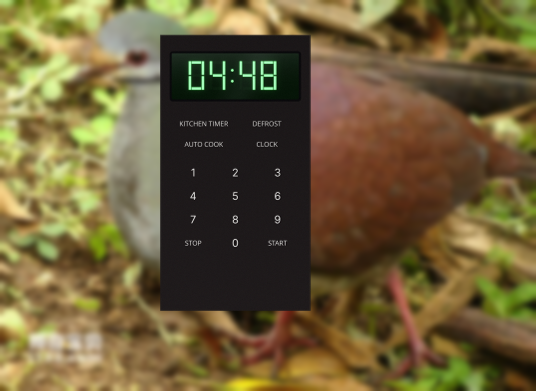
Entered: {"hour": 4, "minute": 48}
